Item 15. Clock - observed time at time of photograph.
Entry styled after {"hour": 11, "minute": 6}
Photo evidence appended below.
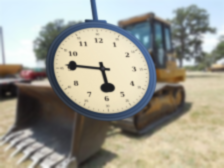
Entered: {"hour": 5, "minute": 46}
